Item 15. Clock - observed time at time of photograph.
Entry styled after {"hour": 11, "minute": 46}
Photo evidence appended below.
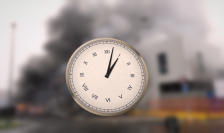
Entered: {"hour": 1, "minute": 2}
